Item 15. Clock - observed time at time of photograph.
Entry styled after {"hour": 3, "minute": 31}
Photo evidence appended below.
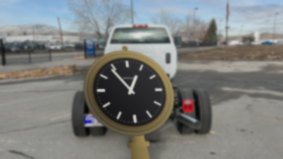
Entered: {"hour": 12, "minute": 54}
